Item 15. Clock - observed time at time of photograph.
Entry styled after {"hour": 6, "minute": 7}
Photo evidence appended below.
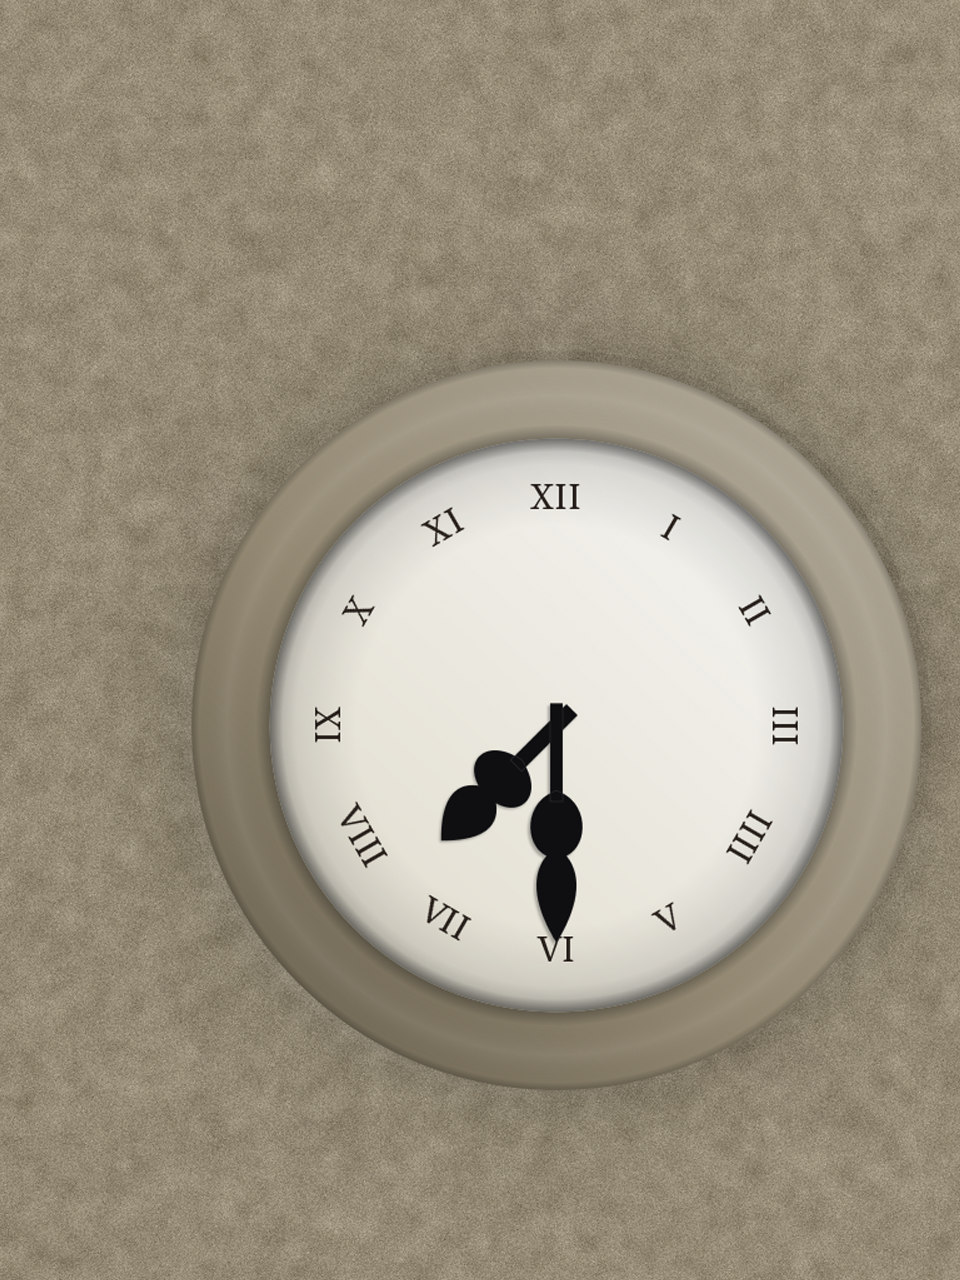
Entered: {"hour": 7, "minute": 30}
